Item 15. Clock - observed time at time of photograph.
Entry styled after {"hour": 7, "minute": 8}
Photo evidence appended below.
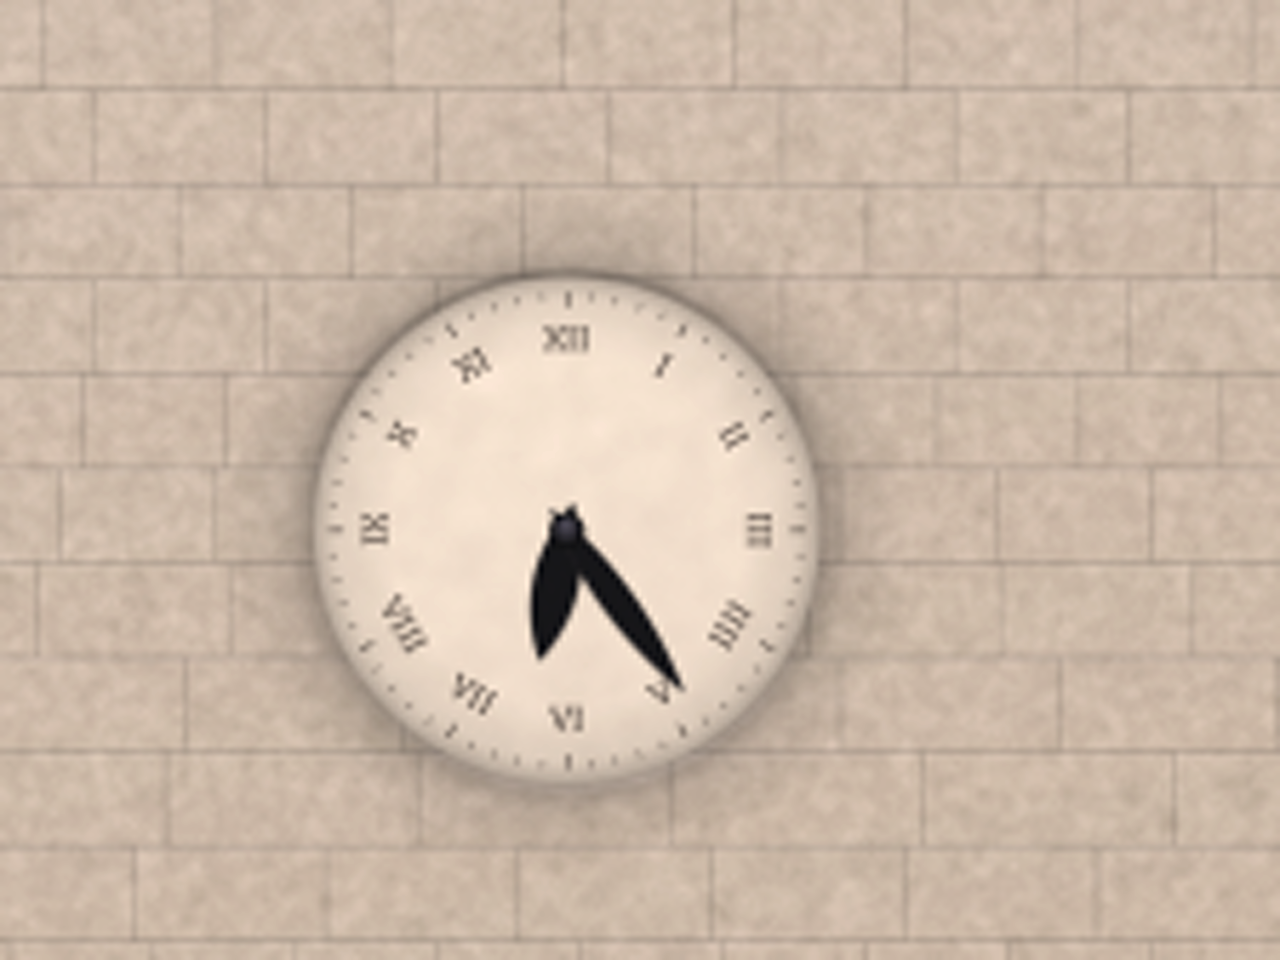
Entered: {"hour": 6, "minute": 24}
